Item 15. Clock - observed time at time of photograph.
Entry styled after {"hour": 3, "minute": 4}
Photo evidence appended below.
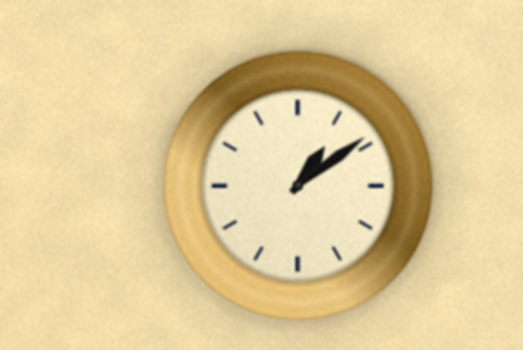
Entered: {"hour": 1, "minute": 9}
